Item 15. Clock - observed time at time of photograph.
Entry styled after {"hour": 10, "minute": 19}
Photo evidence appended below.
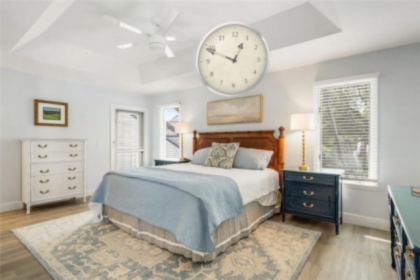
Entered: {"hour": 12, "minute": 49}
